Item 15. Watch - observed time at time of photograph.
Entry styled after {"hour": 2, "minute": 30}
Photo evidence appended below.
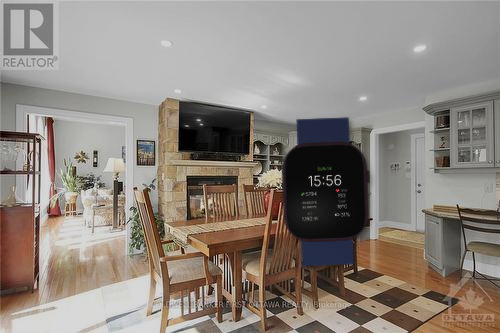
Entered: {"hour": 15, "minute": 56}
